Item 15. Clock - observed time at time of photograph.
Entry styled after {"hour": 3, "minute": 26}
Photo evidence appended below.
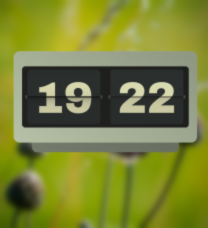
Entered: {"hour": 19, "minute": 22}
